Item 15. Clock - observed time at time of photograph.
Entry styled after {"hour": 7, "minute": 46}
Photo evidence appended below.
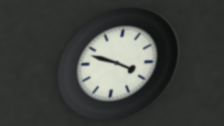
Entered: {"hour": 3, "minute": 48}
